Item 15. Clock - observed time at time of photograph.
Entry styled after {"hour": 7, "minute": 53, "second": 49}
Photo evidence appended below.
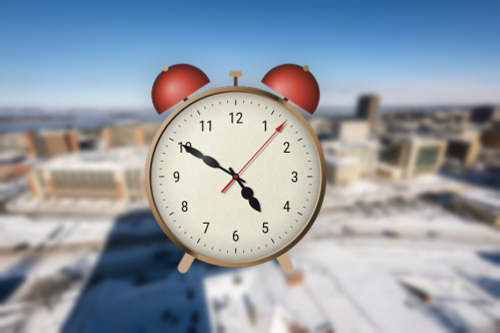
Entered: {"hour": 4, "minute": 50, "second": 7}
